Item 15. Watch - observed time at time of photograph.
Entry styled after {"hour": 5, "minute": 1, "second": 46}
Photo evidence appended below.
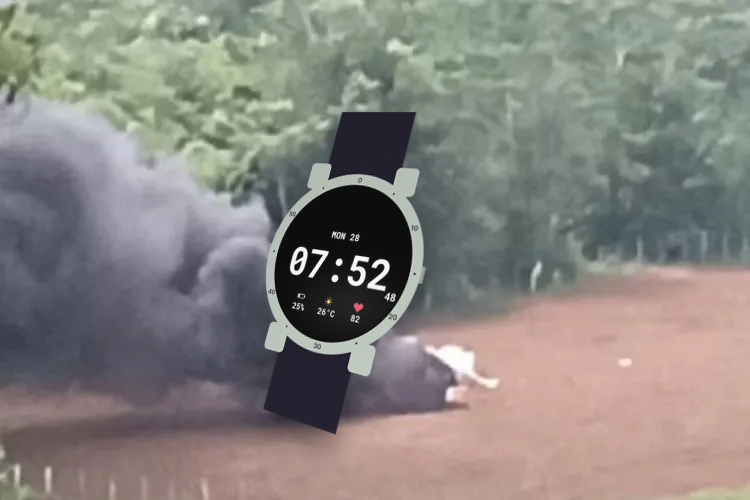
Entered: {"hour": 7, "minute": 52, "second": 48}
